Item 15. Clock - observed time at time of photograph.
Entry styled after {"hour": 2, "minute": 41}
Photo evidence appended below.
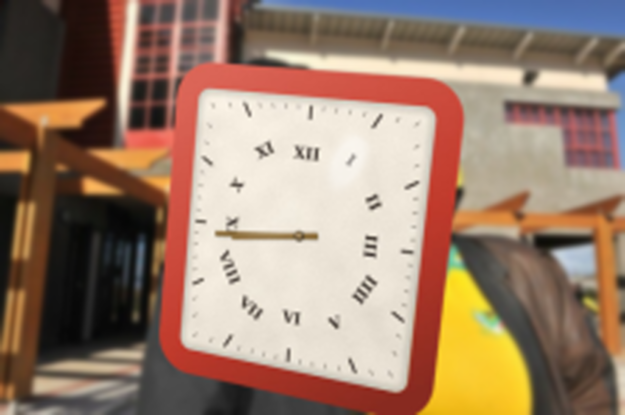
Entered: {"hour": 8, "minute": 44}
